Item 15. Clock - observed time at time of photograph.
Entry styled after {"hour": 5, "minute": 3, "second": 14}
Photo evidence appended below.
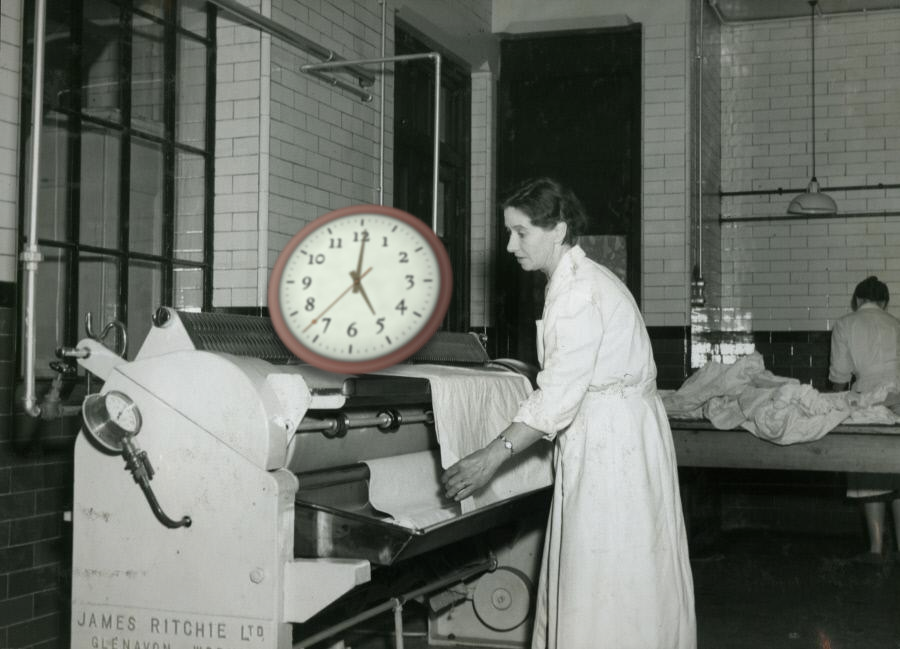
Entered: {"hour": 5, "minute": 0, "second": 37}
